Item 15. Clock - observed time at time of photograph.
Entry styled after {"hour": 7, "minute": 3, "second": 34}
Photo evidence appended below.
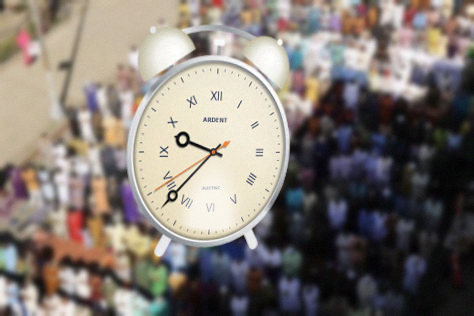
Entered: {"hour": 9, "minute": 37, "second": 40}
